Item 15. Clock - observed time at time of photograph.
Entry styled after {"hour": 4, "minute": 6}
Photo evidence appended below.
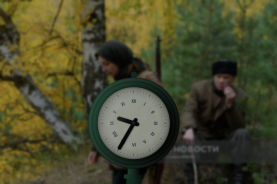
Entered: {"hour": 9, "minute": 35}
